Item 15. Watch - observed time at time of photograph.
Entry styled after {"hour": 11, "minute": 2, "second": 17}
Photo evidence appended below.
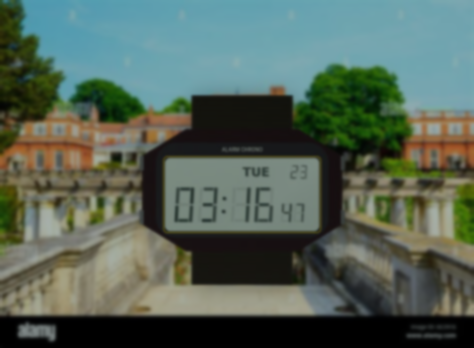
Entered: {"hour": 3, "minute": 16, "second": 47}
